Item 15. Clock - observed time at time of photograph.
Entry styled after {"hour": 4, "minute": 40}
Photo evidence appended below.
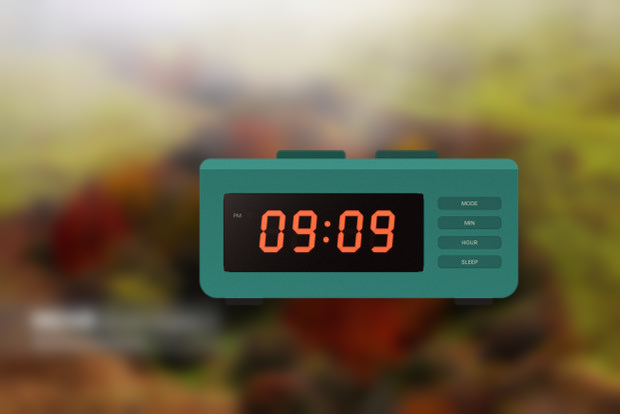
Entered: {"hour": 9, "minute": 9}
